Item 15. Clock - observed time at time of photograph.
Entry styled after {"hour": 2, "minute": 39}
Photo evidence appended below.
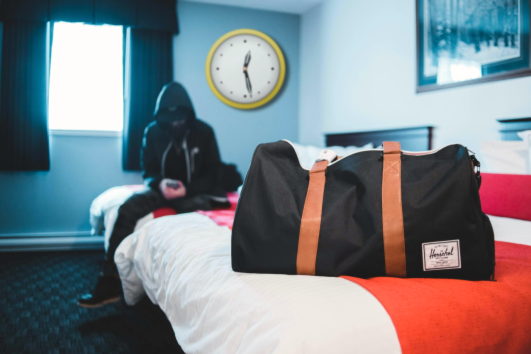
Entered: {"hour": 12, "minute": 28}
